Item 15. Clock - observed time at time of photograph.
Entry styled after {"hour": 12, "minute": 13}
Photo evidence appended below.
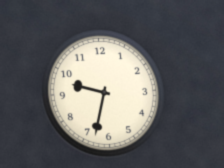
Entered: {"hour": 9, "minute": 33}
